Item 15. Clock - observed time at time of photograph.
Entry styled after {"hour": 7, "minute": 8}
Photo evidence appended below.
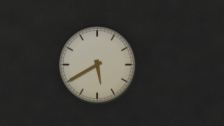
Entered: {"hour": 5, "minute": 40}
